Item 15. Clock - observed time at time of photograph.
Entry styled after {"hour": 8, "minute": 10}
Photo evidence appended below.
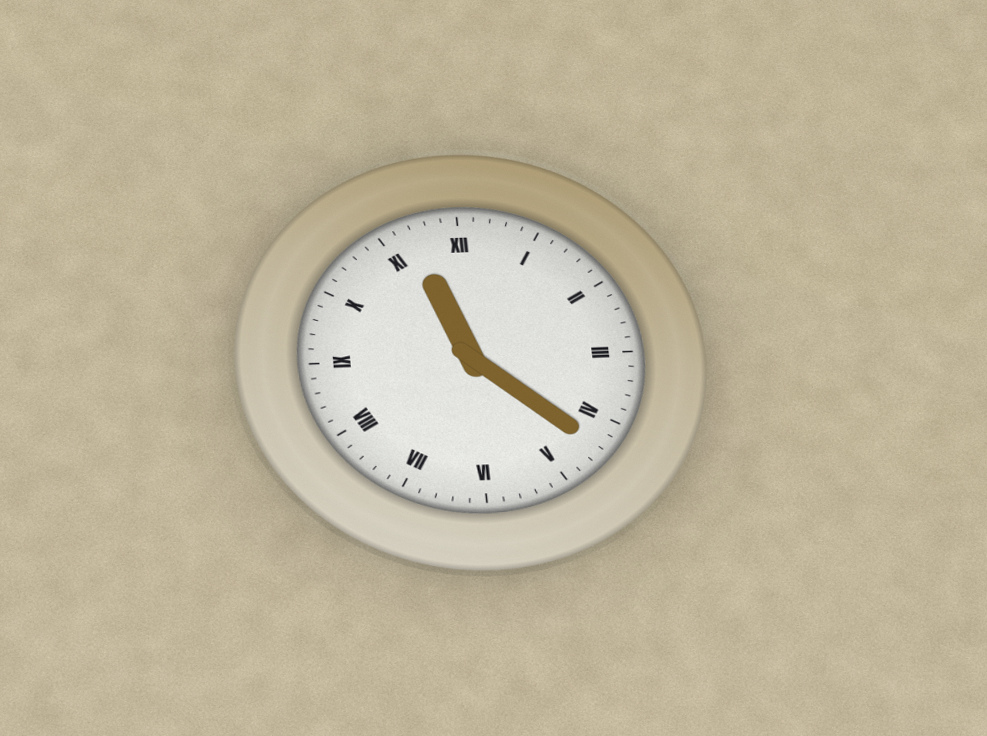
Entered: {"hour": 11, "minute": 22}
